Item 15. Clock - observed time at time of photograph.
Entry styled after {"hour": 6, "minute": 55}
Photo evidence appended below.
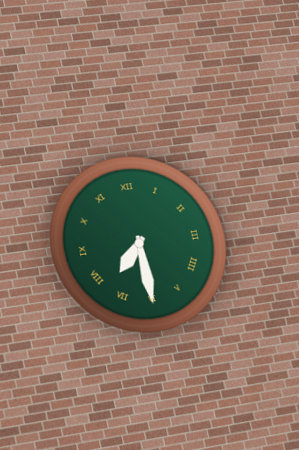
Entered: {"hour": 7, "minute": 30}
